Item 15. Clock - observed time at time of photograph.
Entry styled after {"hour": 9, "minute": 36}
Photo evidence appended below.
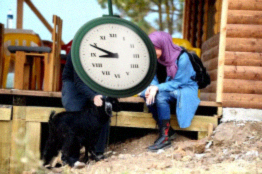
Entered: {"hour": 8, "minute": 49}
